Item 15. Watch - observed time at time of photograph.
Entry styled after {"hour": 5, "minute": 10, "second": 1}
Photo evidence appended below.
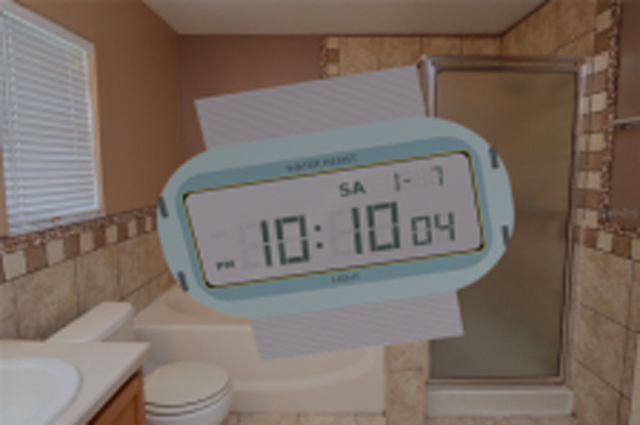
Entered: {"hour": 10, "minute": 10, "second": 4}
